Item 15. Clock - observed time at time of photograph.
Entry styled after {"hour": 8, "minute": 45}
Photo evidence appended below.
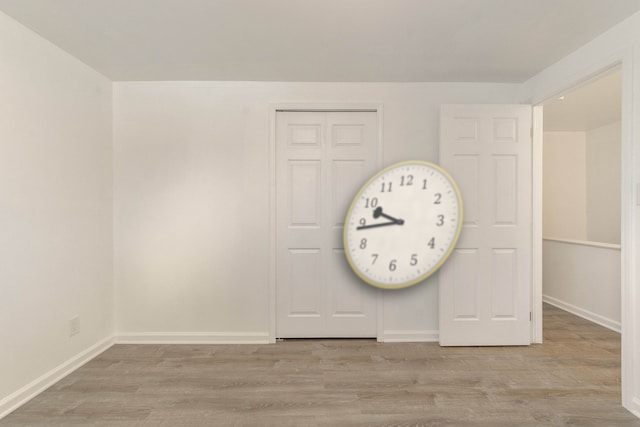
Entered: {"hour": 9, "minute": 44}
